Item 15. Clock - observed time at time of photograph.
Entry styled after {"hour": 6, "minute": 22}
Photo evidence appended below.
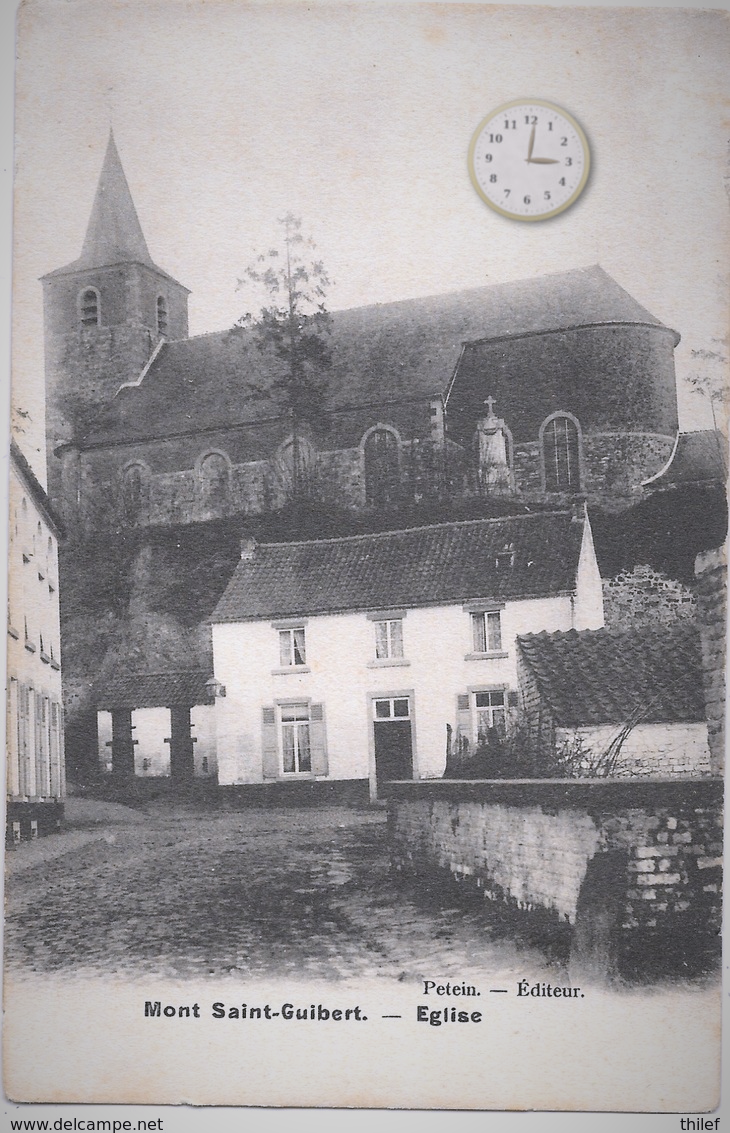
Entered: {"hour": 3, "minute": 1}
